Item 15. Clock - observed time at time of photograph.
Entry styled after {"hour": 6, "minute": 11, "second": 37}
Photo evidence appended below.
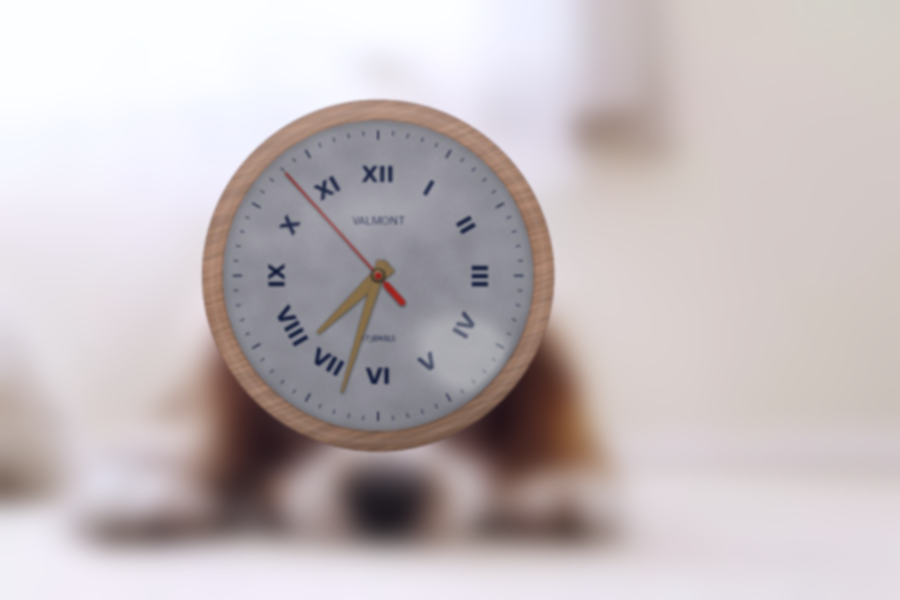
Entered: {"hour": 7, "minute": 32, "second": 53}
